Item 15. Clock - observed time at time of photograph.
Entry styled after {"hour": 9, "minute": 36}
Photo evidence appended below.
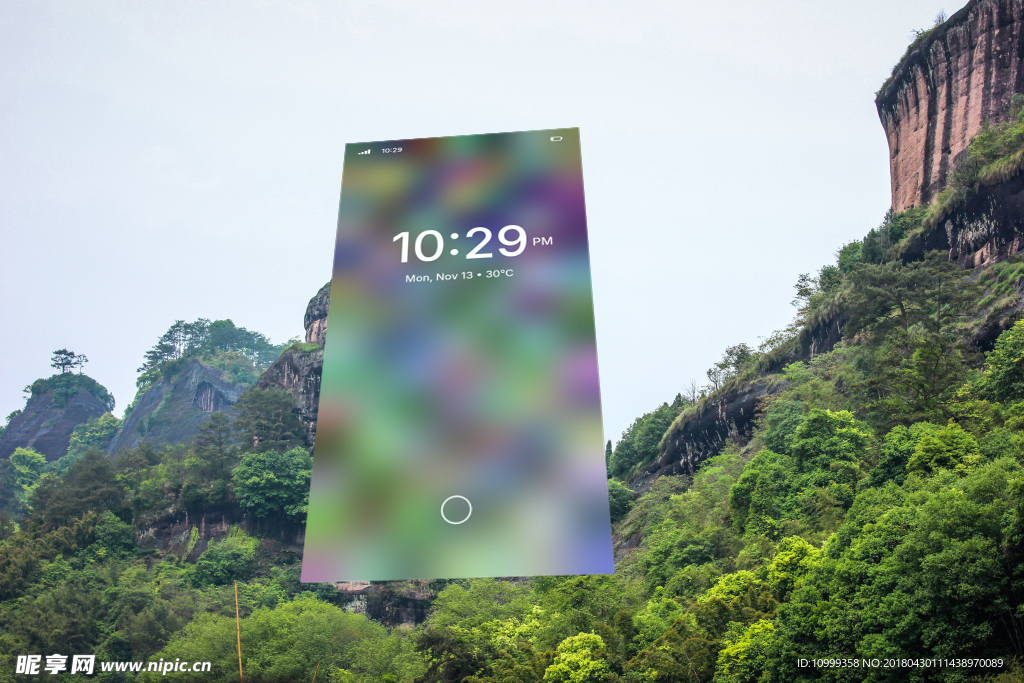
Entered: {"hour": 10, "minute": 29}
